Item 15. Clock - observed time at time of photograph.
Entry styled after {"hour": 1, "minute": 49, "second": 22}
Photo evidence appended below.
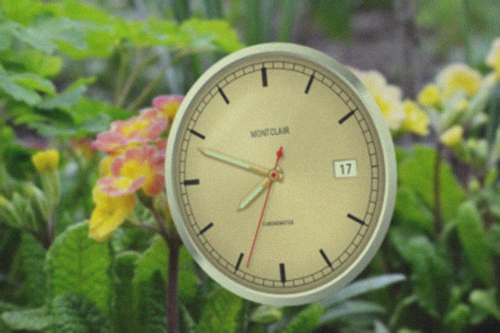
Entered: {"hour": 7, "minute": 48, "second": 34}
